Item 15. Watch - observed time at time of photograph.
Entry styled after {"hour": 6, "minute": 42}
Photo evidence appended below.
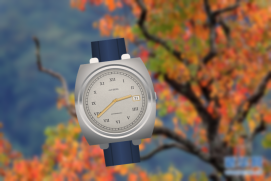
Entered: {"hour": 2, "minute": 39}
